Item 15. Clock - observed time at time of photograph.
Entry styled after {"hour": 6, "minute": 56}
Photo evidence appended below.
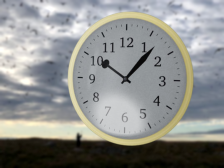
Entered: {"hour": 10, "minute": 7}
